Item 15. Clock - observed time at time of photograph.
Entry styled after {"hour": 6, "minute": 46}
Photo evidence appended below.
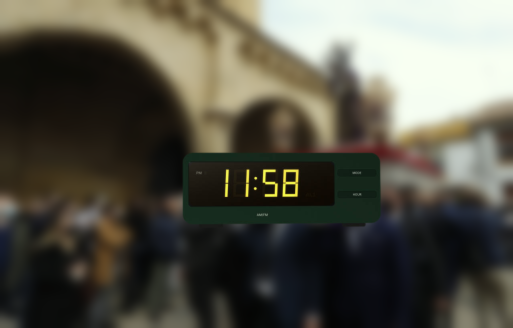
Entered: {"hour": 11, "minute": 58}
